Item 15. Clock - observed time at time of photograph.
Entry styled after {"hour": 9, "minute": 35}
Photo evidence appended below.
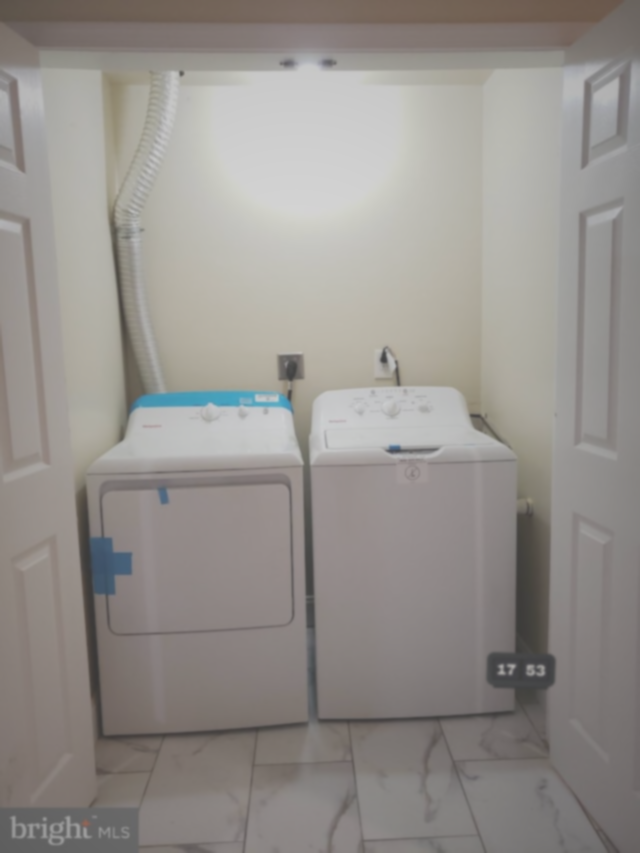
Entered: {"hour": 17, "minute": 53}
